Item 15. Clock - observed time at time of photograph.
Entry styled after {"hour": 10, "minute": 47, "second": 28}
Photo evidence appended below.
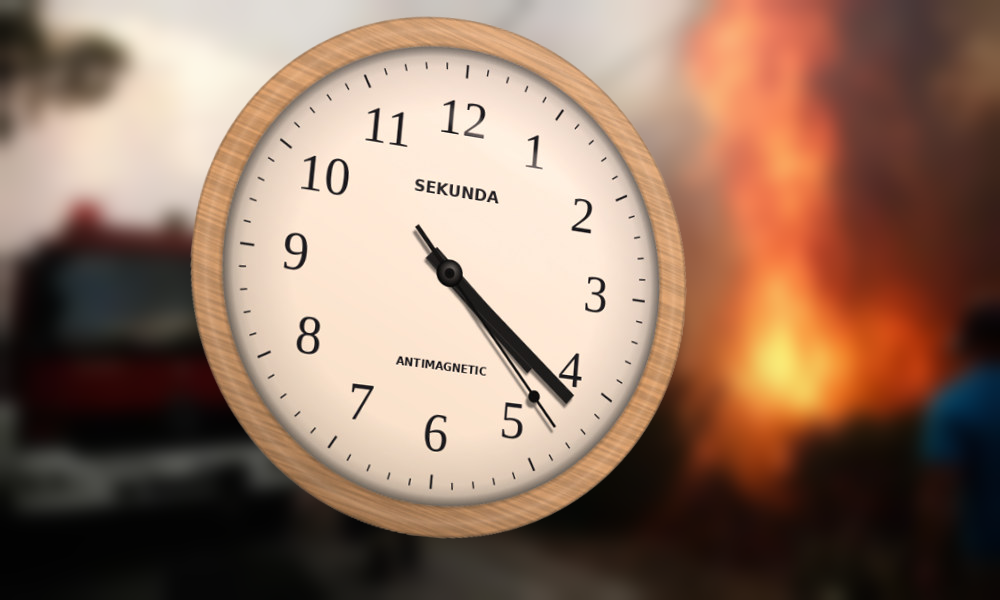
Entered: {"hour": 4, "minute": 21, "second": 23}
